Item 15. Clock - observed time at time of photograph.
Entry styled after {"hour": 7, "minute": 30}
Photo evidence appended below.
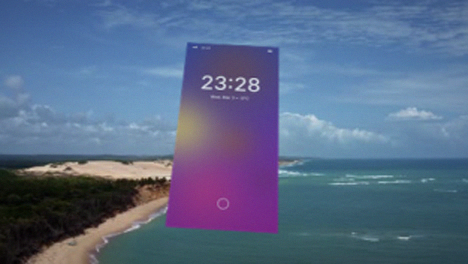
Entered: {"hour": 23, "minute": 28}
